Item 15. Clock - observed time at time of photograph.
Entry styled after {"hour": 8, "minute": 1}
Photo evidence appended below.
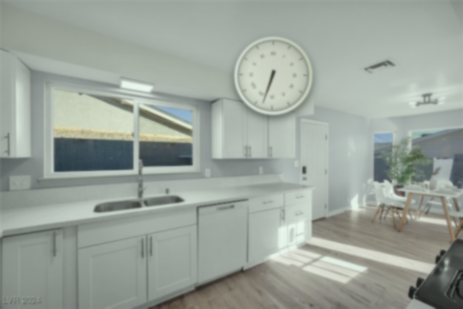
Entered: {"hour": 6, "minute": 33}
